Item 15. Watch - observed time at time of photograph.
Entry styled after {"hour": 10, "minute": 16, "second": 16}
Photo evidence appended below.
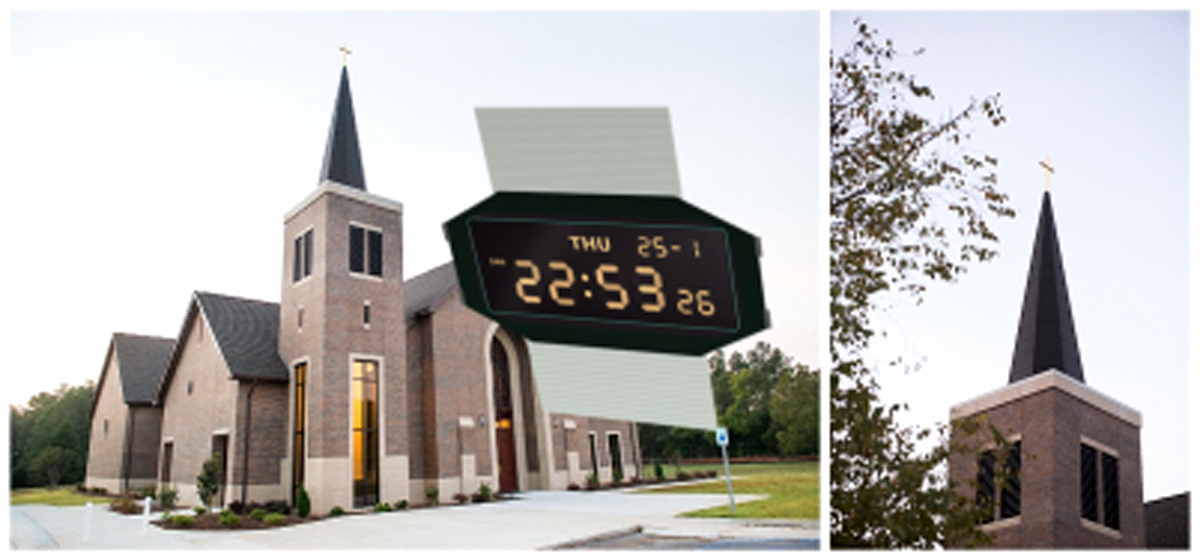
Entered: {"hour": 22, "minute": 53, "second": 26}
